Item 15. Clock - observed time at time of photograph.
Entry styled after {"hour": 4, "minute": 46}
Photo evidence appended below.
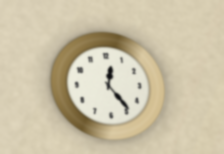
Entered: {"hour": 12, "minute": 24}
